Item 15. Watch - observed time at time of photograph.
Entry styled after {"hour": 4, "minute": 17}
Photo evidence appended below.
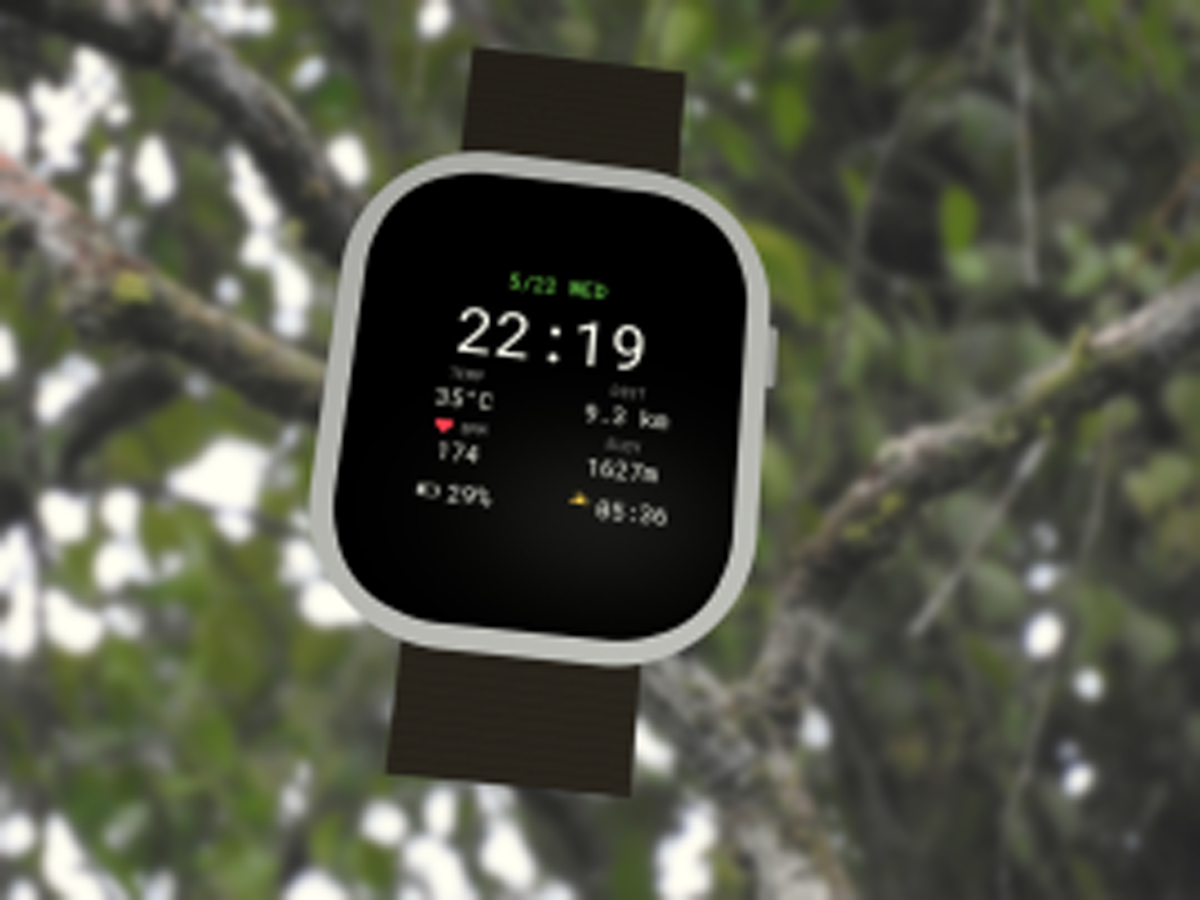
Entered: {"hour": 22, "minute": 19}
